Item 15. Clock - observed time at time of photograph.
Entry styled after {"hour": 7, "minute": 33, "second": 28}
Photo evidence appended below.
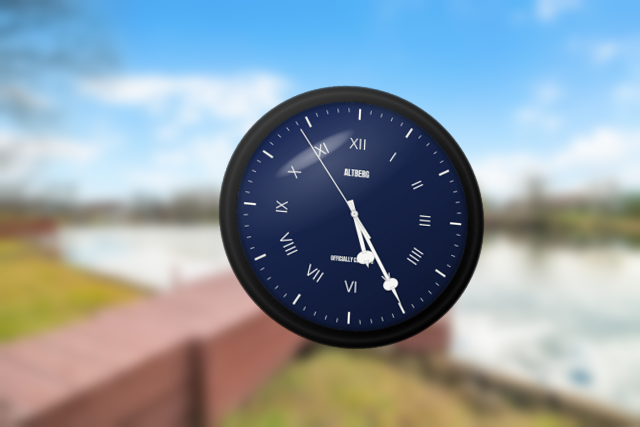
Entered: {"hour": 5, "minute": 24, "second": 54}
